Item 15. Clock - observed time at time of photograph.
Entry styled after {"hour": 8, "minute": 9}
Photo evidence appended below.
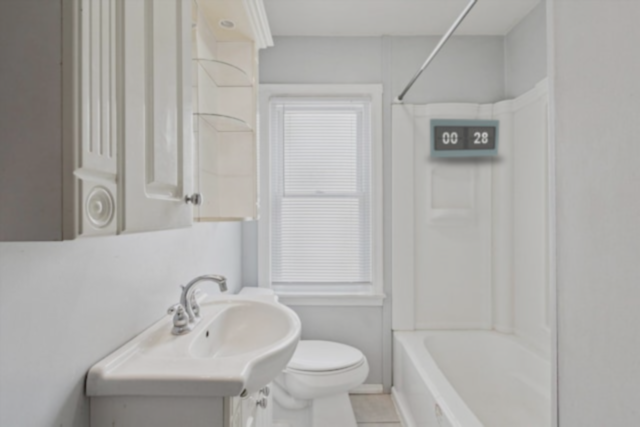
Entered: {"hour": 0, "minute": 28}
